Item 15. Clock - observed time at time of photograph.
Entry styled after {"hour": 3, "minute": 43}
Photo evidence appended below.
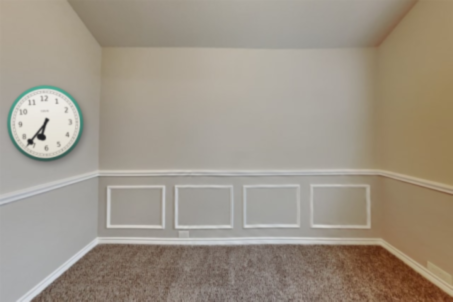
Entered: {"hour": 6, "minute": 37}
